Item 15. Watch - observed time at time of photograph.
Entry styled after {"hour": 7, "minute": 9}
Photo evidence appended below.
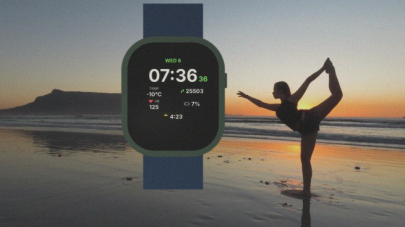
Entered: {"hour": 7, "minute": 36}
